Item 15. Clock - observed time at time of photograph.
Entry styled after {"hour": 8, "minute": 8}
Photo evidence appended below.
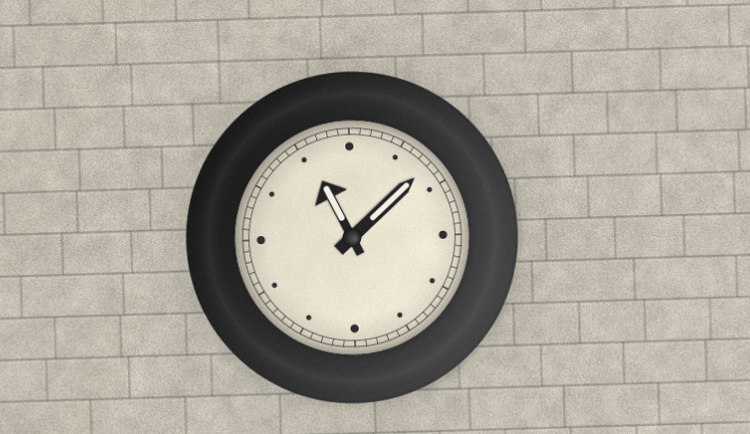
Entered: {"hour": 11, "minute": 8}
